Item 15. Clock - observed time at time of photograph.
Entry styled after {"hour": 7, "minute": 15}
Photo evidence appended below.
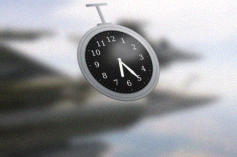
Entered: {"hour": 6, "minute": 25}
